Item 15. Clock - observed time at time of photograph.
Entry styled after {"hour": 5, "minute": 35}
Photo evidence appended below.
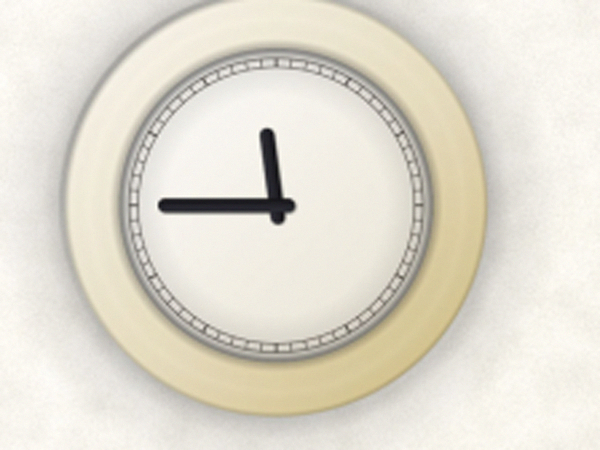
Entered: {"hour": 11, "minute": 45}
